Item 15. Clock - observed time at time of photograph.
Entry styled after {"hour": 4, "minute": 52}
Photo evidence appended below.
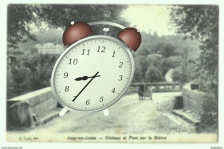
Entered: {"hour": 8, "minute": 35}
